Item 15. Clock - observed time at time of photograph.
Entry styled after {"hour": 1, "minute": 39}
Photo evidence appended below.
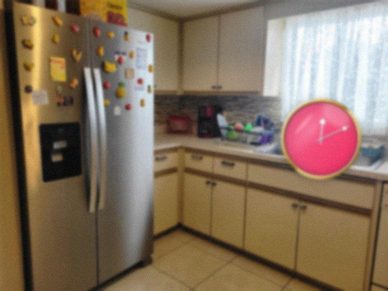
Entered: {"hour": 12, "minute": 11}
